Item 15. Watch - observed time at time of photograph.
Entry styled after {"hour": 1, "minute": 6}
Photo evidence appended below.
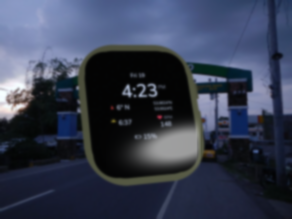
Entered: {"hour": 4, "minute": 23}
